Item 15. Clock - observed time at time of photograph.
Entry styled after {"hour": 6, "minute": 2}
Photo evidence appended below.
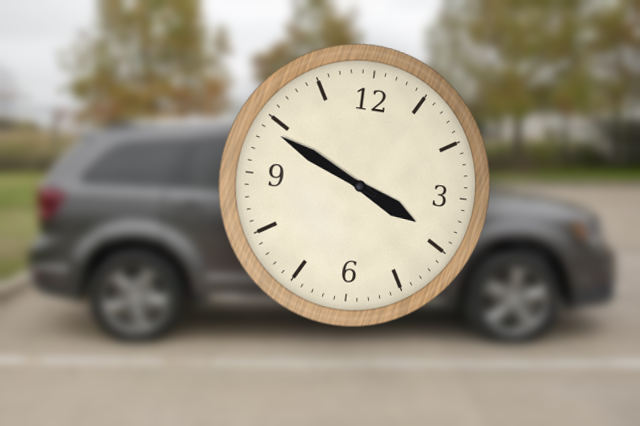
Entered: {"hour": 3, "minute": 49}
